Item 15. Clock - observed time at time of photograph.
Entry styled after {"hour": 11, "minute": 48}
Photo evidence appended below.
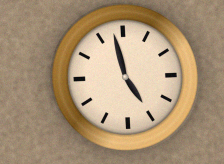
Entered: {"hour": 4, "minute": 58}
